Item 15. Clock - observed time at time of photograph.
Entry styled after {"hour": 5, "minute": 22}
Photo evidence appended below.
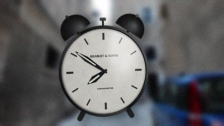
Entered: {"hour": 7, "minute": 51}
